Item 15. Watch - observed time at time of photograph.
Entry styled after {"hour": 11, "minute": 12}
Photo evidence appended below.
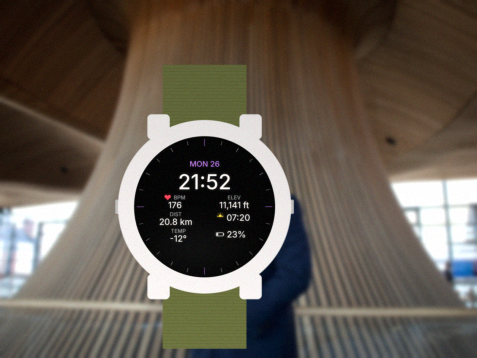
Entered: {"hour": 21, "minute": 52}
